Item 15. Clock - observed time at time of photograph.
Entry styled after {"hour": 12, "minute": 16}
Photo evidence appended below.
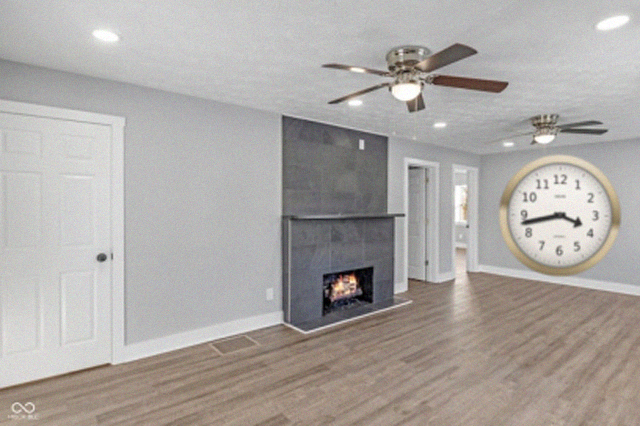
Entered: {"hour": 3, "minute": 43}
